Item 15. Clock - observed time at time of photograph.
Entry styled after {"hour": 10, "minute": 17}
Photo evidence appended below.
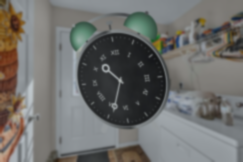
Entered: {"hour": 10, "minute": 34}
